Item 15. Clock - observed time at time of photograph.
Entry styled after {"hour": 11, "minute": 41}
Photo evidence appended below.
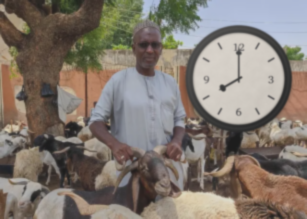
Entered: {"hour": 8, "minute": 0}
